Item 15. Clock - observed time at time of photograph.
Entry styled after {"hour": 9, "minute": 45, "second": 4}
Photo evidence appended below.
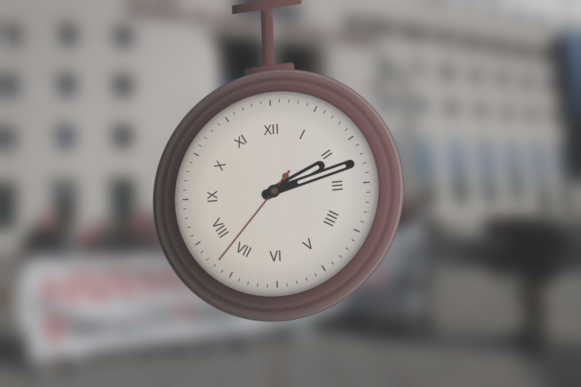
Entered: {"hour": 2, "minute": 12, "second": 37}
